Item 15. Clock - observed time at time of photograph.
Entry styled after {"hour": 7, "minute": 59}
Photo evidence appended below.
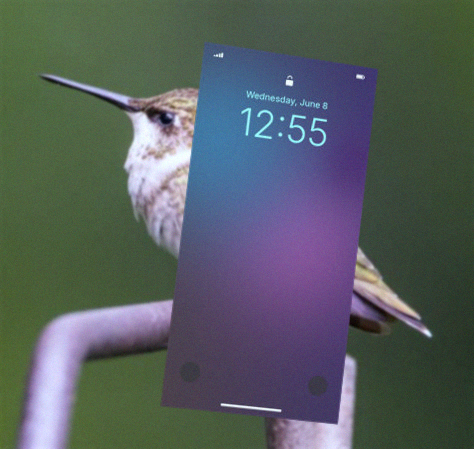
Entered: {"hour": 12, "minute": 55}
